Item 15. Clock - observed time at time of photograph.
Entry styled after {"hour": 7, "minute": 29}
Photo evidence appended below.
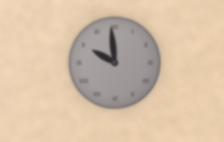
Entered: {"hour": 9, "minute": 59}
